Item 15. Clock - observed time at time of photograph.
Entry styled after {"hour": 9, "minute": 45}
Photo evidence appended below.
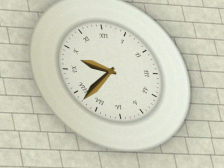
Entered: {"hour": 9, "minute": 38}
